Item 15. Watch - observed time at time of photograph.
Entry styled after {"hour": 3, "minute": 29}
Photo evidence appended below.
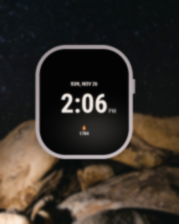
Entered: {"hour": 2, "minute": 6}
